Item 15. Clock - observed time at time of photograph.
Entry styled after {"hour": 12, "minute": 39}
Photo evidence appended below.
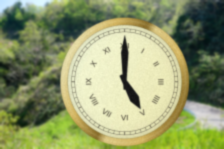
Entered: {"hour": 5, "minute": 0}
